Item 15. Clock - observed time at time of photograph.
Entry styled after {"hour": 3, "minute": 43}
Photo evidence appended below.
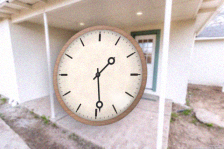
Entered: {"hour": 1, "minute": 29}
